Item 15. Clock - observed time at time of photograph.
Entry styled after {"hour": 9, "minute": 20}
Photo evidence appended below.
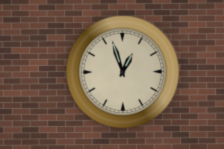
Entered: {"hour": 12, "minute": 57}
